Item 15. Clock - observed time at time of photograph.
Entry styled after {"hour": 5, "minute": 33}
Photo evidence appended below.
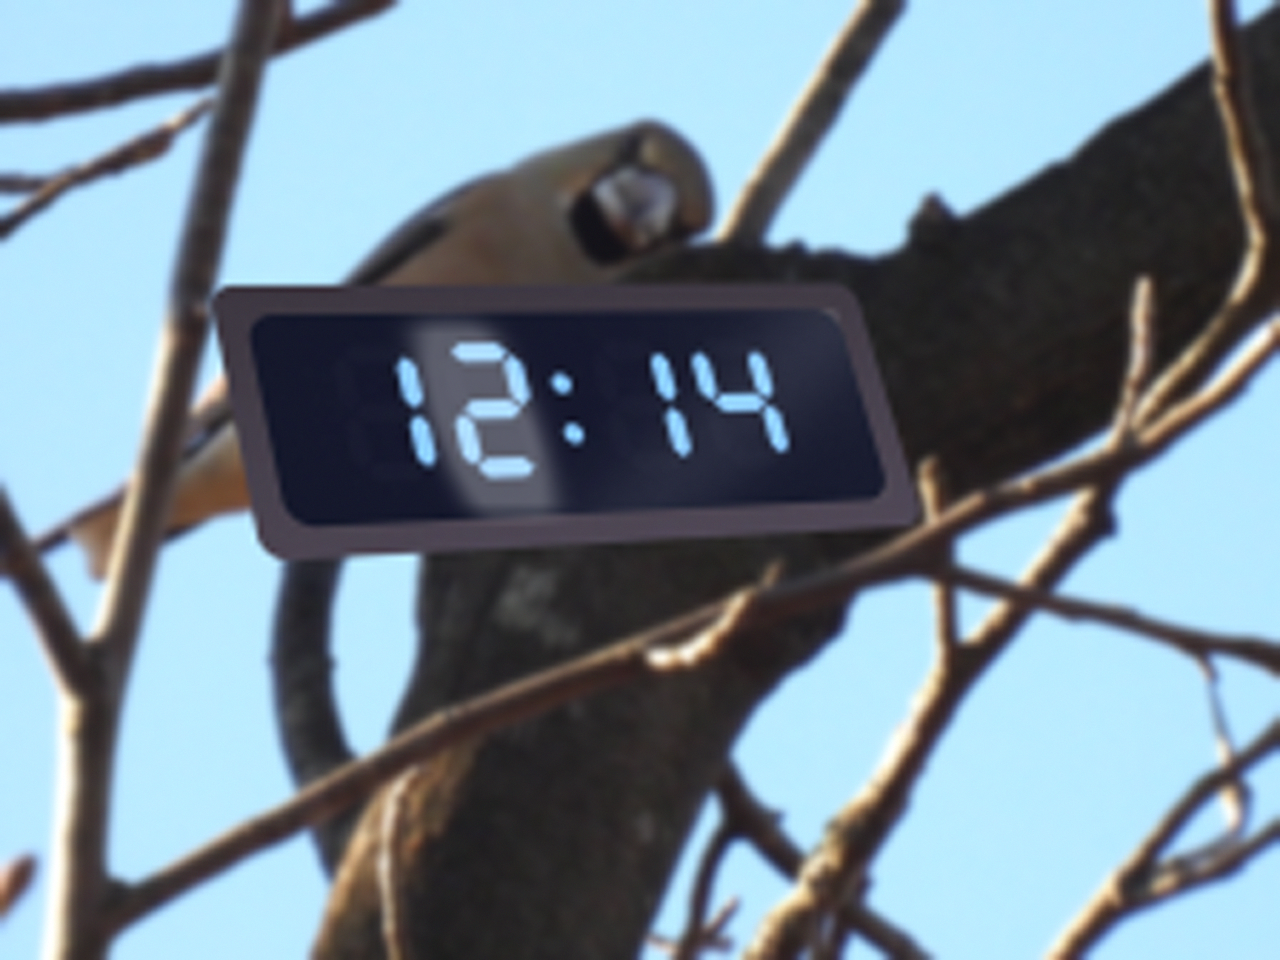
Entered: {"hour": 12, "minute": 14}
